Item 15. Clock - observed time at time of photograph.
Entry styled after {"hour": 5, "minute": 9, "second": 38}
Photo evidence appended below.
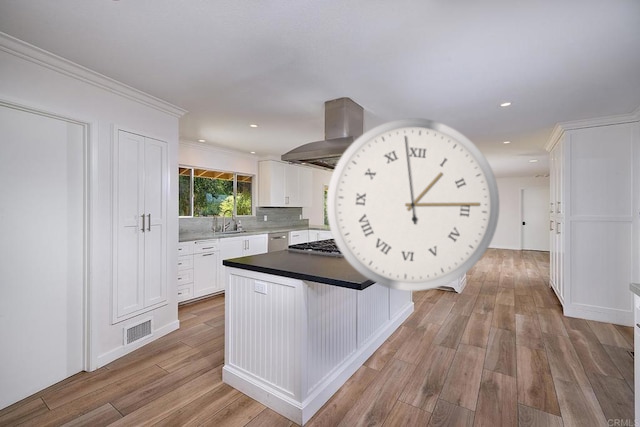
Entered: {"hour": 1, "minute": 13, "second": 58}
